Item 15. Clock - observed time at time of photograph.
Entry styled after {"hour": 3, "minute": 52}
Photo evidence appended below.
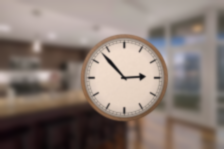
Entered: {"hour": 2, "minute": 53}
